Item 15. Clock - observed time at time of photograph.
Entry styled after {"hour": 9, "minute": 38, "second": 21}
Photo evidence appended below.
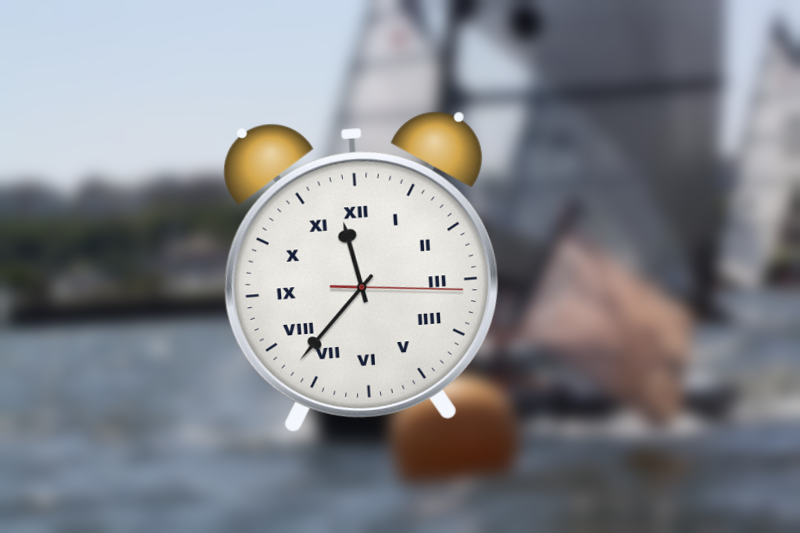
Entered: {"hour": 11, "minute": 37, "second": 16}
